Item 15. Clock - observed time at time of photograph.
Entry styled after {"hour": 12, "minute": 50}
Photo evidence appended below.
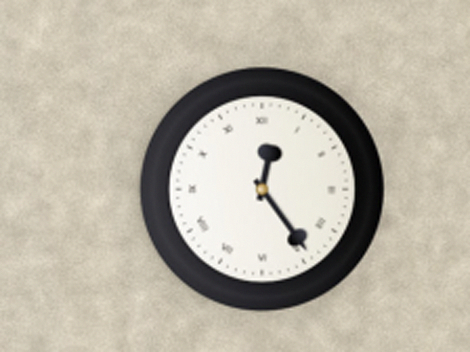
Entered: {"hour": 12, "minute": 24}
